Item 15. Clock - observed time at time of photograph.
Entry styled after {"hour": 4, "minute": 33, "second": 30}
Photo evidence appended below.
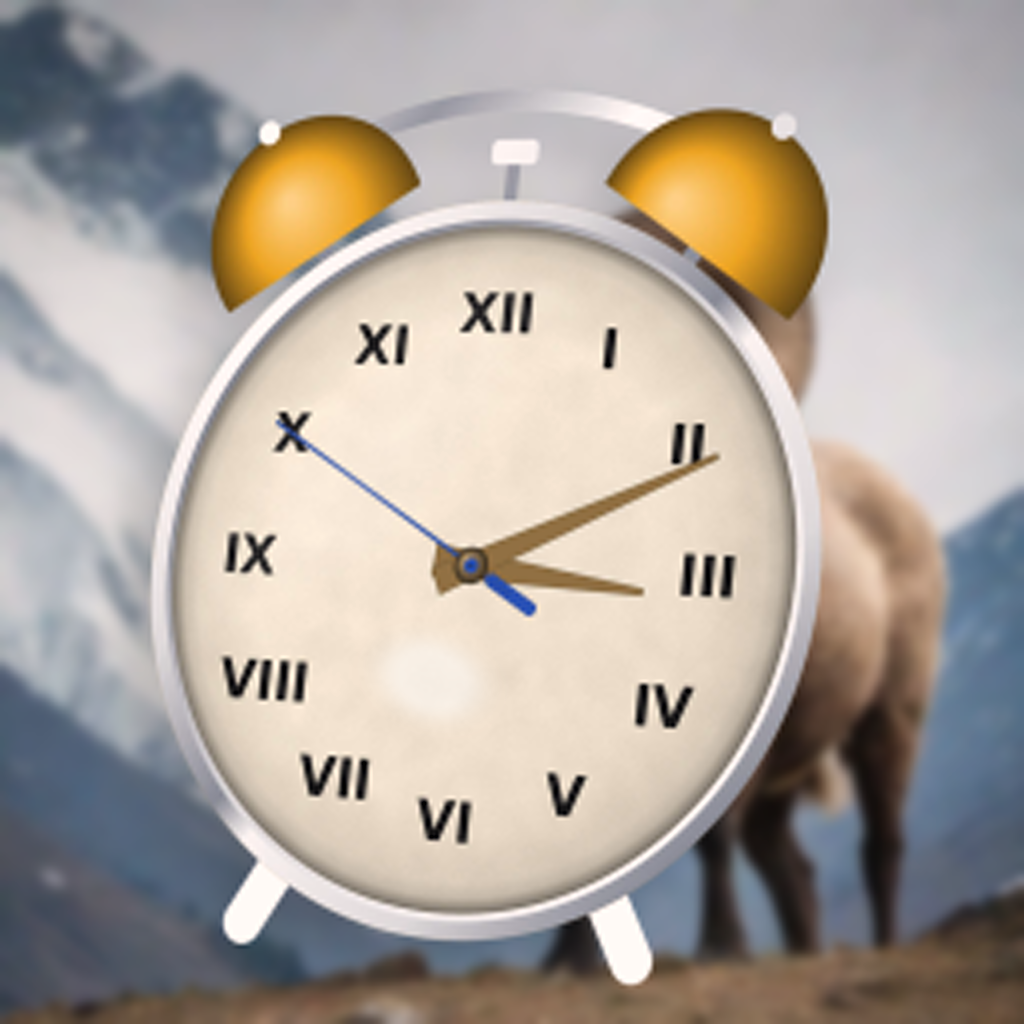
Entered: {"hour": 3, "minute": 10, "second": 50}
